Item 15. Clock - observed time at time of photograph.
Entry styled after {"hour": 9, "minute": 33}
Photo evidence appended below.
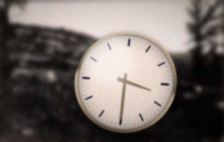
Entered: {"hour": 3, "minute": 30}
